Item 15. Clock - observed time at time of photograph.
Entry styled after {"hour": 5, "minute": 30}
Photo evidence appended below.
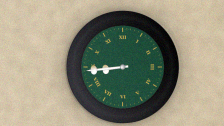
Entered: {"hour": 8, "minute": 44}
